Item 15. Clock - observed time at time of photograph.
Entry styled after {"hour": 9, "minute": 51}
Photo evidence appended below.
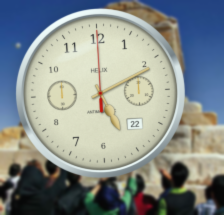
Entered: {"hour": 5, "minute": 11}
